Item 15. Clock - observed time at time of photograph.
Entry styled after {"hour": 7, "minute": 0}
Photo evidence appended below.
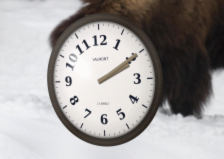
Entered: {"hour": 2, "minute": 10}
